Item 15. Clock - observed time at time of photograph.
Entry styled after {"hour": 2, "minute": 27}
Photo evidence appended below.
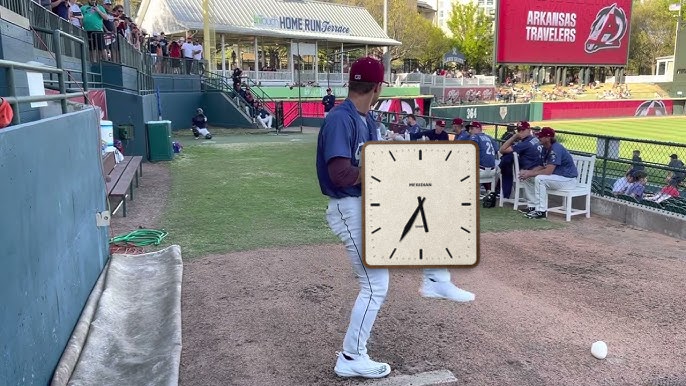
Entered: {"hour": 5, "minute": 35}
